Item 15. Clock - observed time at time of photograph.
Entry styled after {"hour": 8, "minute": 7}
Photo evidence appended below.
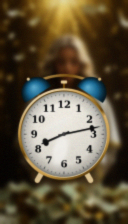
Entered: {"hour": 8, "minute": 13}
